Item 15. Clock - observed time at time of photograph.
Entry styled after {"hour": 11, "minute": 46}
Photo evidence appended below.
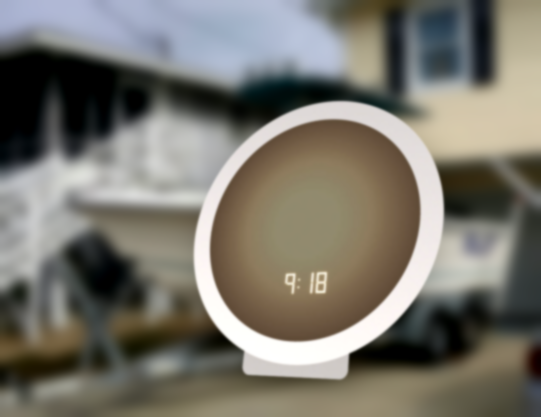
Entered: {"hour": 9, "minute": 18}
